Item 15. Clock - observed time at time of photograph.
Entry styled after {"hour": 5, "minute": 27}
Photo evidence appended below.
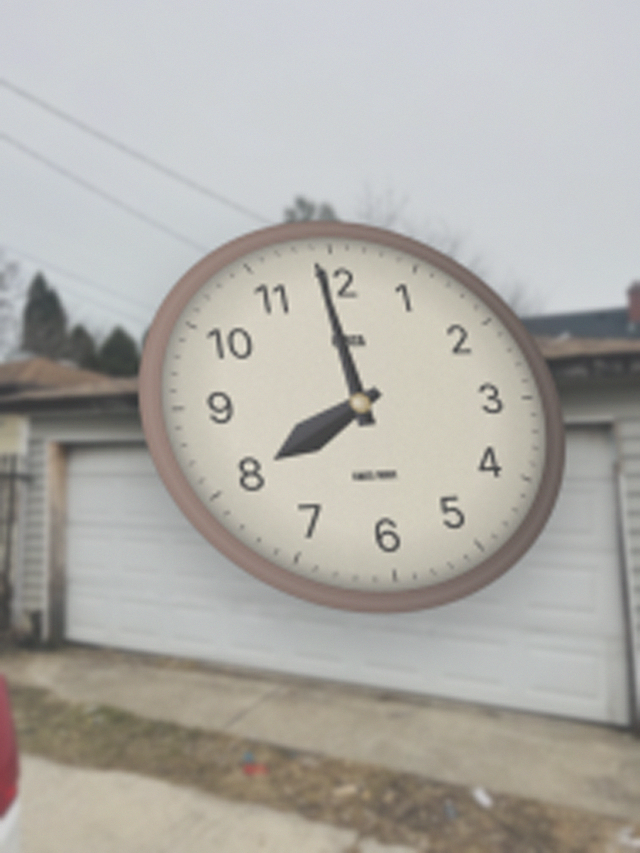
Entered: {"hour": 7, "minute": 59}
